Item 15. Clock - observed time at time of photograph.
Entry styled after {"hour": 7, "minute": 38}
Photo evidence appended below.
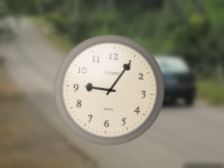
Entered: {"hour": 9, "minute": 5}
